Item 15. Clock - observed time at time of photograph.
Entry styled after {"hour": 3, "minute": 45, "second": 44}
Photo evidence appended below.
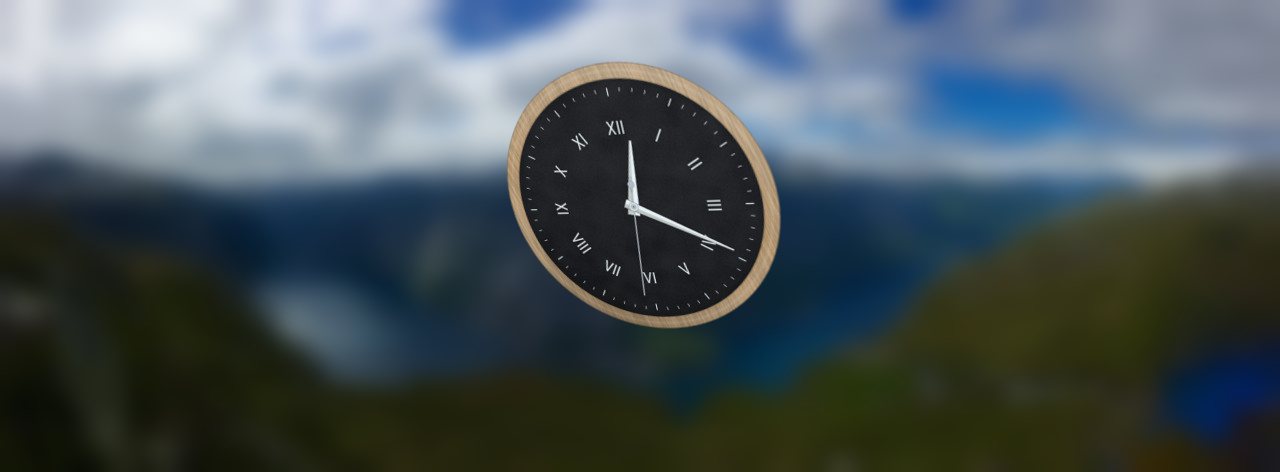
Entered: {"hour": 12, "minute": 19, "second": 31}
